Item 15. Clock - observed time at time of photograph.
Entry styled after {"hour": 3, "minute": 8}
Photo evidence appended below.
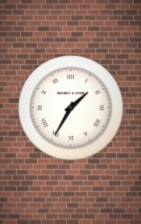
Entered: {"hour": 1, "minute": 35}
